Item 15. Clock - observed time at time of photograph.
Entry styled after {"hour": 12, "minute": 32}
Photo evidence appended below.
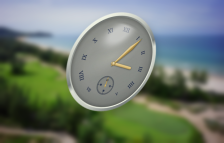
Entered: {"hour": 3, "minute": 6}
